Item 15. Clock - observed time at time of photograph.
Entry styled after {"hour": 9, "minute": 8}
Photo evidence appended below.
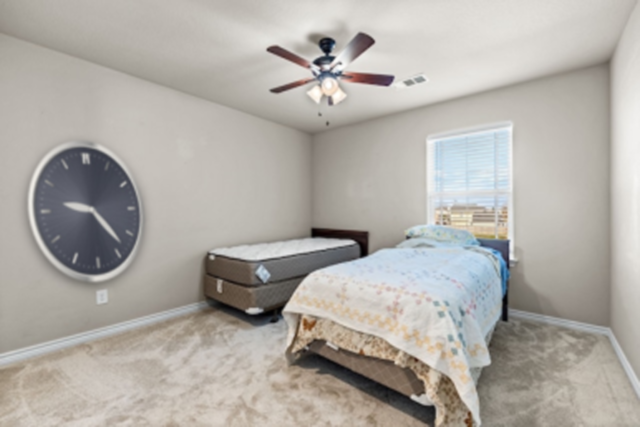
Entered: {"hour": 9, "minute": 23}
